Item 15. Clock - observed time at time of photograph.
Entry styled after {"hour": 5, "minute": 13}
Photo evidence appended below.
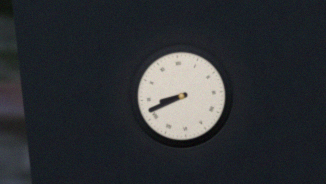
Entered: {"hour": 8, "minute": 42}
